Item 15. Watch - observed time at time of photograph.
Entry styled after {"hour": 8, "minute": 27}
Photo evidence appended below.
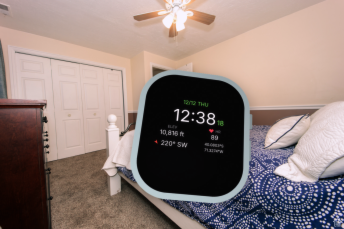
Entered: {"hour": 12, "minute": 38}
